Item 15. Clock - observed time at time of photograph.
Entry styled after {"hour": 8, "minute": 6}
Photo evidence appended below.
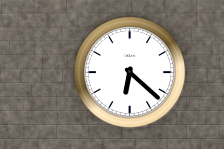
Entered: {"hour": 6, "minute": 22}
